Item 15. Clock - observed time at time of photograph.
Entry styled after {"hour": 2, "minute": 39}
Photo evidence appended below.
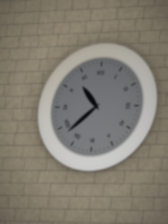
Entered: {"hour": 10, "minute": 38}
